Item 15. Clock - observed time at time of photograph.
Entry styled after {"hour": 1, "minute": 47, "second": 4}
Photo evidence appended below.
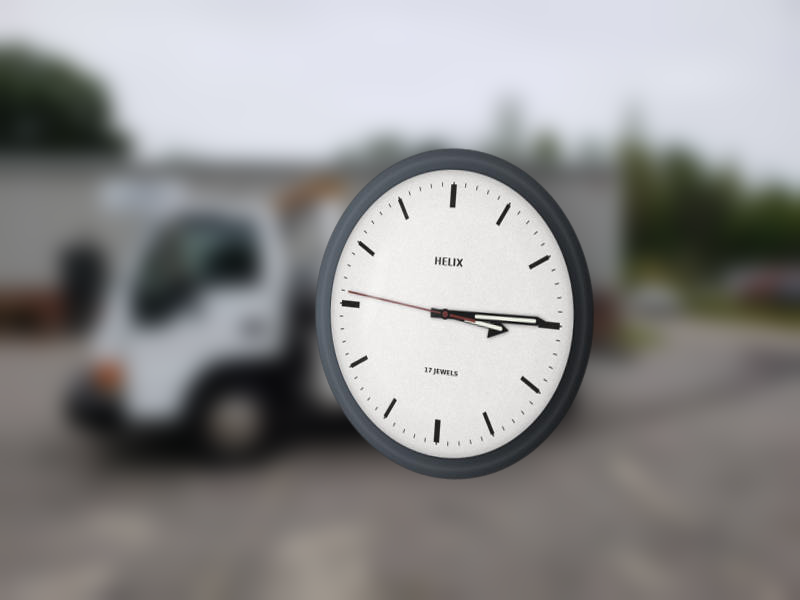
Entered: {"hour": 3, "minute": 14, "second": 46}
